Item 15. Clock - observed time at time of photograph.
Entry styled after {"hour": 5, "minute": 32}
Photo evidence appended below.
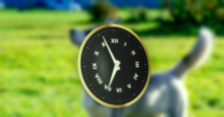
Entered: {"hour": 6, "minute": 56}
